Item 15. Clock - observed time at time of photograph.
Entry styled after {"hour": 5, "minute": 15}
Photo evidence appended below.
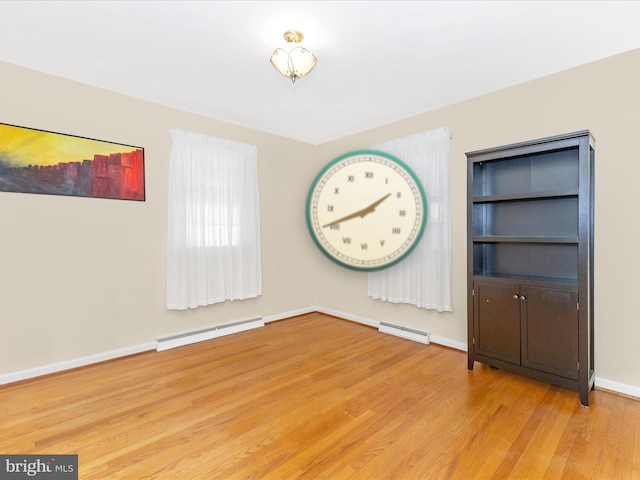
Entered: {"hour": 1, "minute": 41}
